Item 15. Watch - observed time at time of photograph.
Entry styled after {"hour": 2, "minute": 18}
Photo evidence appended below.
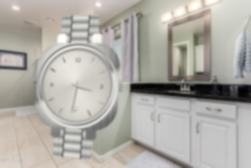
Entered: {"hour": 3, "minute": 31}
